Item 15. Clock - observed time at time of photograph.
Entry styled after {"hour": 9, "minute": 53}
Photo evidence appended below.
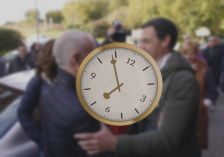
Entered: {"hour": 6, "minute": 54}
